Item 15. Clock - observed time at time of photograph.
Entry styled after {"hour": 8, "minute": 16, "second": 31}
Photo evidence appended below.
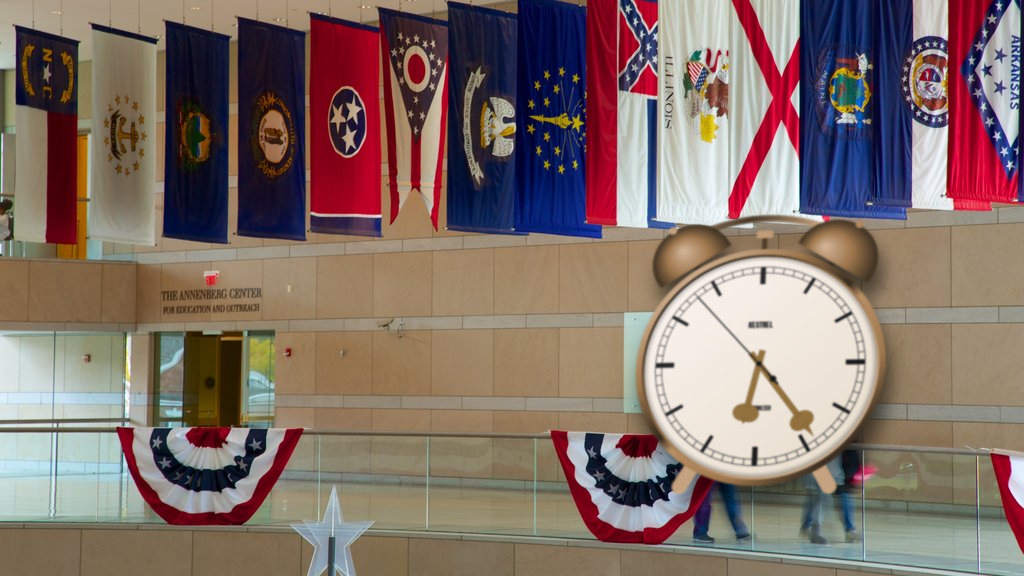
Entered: {"hour": 6, "minute": 23, "second": 53}
